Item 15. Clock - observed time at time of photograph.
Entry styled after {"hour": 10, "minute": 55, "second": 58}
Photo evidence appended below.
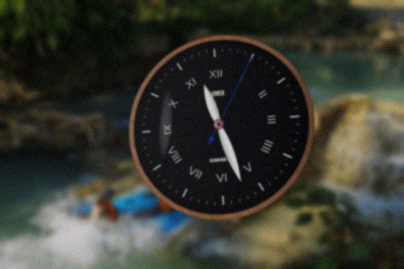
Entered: {"hour": 11, "minute": 27, "second": 5}
